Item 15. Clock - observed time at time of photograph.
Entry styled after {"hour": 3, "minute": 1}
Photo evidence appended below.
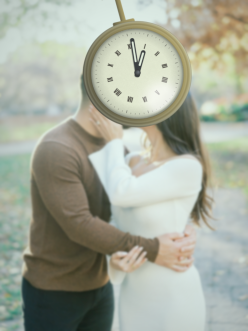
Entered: {"hour": 1, "minute": 1}
